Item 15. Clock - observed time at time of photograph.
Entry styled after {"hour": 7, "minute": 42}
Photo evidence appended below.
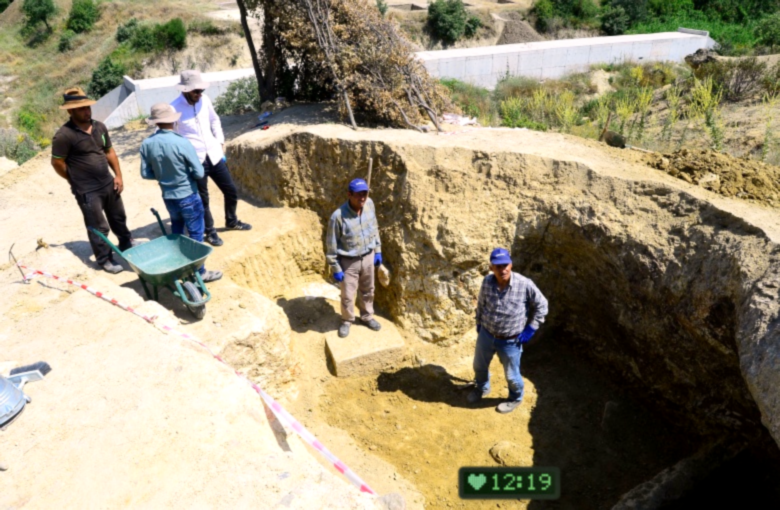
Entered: {"hour": 12, "minute": 19}
